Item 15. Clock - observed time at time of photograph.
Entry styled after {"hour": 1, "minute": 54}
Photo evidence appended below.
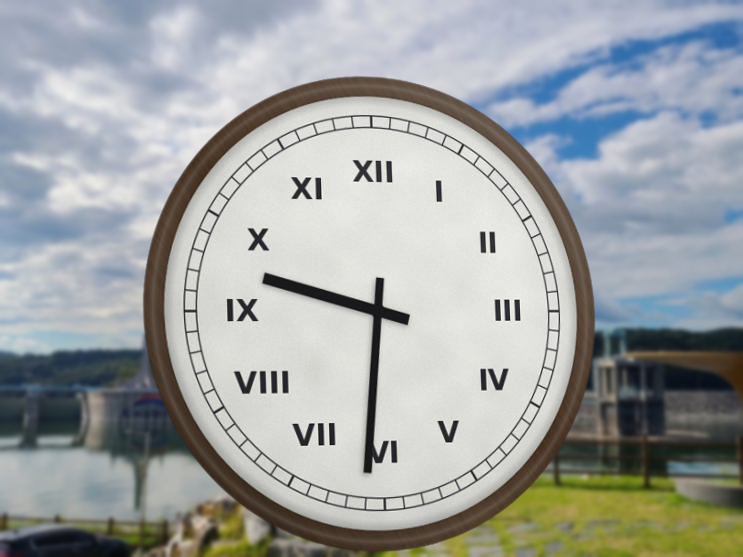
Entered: {"hour": 9, "minute": 31}
